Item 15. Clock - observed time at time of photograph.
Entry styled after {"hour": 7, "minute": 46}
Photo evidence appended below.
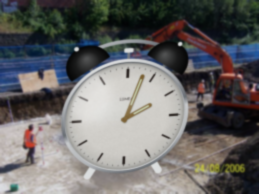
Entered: {"hour": 2, "minute": 3}
